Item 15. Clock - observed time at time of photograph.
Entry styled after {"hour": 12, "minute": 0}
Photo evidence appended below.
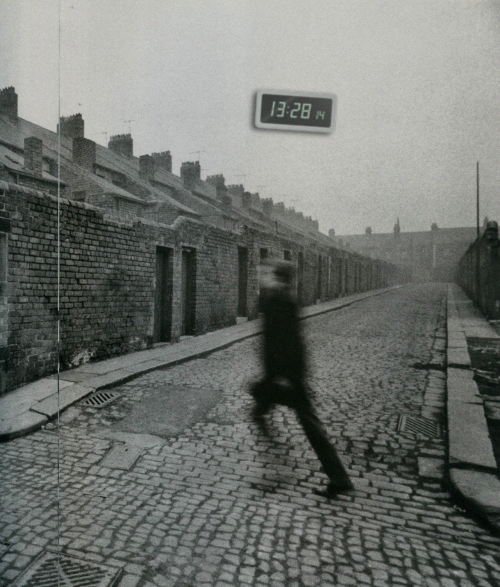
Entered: {"hour": 13, "minute": 28}
